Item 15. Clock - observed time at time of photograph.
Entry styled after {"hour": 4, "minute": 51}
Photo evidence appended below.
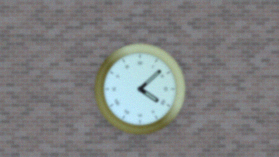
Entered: {"hour": 4, "minute": 8}
